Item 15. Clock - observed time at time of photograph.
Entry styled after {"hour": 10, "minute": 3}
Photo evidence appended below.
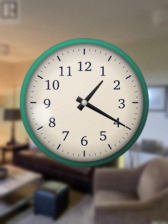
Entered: {"hour": 1, "minute": 20}
